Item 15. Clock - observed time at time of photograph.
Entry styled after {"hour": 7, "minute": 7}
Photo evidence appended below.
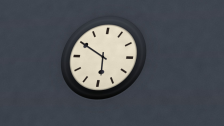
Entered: {"hour": 5, "minute": 50}
